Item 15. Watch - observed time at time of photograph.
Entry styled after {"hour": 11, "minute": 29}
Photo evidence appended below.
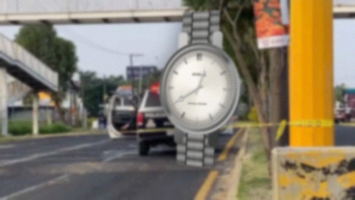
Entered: {"hour": 12, "minute": 40}
